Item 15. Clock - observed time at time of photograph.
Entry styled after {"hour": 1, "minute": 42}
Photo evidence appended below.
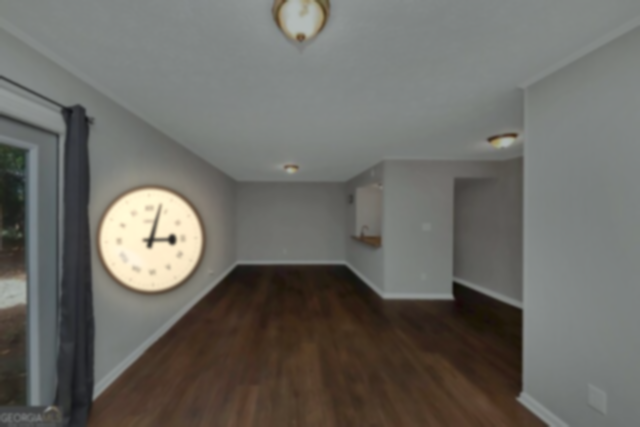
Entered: {"hour": 3, "minute": 3}
